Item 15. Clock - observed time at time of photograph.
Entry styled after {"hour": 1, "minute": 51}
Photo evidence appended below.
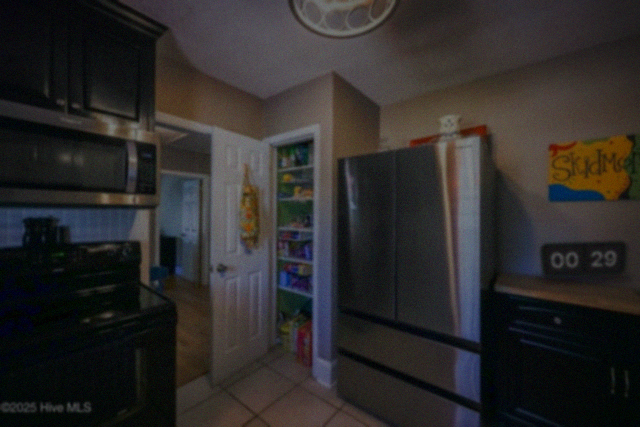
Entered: {"hour": 0, "minute": 29}
